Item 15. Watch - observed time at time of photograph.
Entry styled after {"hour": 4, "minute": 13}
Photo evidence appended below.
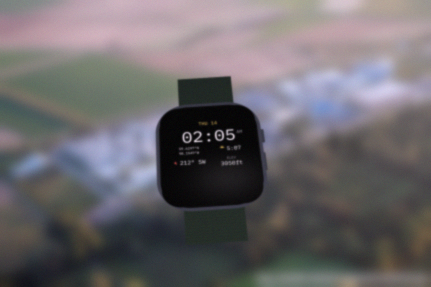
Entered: {"hour": 2, "minute": 5}
